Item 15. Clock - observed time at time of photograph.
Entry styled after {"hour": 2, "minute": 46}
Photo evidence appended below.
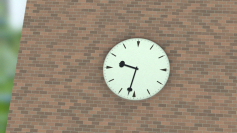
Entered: {"hour": 9, "minute": 32}
